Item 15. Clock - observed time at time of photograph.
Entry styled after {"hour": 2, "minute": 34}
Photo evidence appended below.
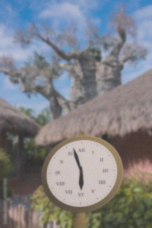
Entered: {"hour": 5, "minute": 57}
